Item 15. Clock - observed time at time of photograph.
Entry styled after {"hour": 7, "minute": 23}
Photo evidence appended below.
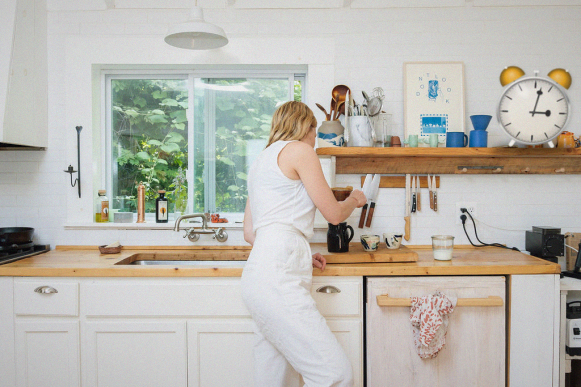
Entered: {"hour": 3, "minute": 2}
